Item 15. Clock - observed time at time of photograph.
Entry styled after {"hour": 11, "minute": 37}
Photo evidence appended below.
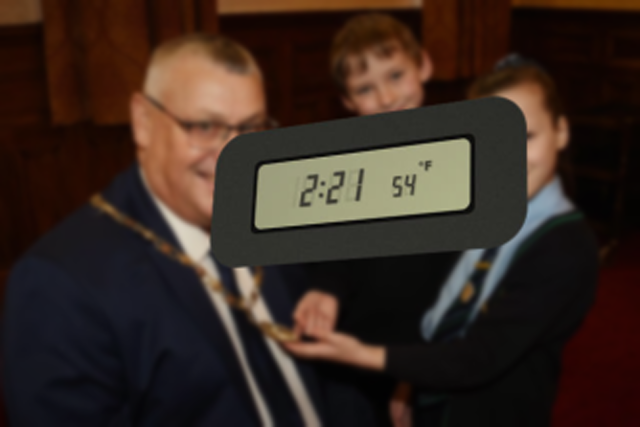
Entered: {"hour": 2, "minute": 21}
